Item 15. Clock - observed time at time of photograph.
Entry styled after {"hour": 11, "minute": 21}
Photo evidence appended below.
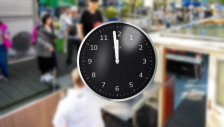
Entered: {"hour": 11, "minute": 59}
